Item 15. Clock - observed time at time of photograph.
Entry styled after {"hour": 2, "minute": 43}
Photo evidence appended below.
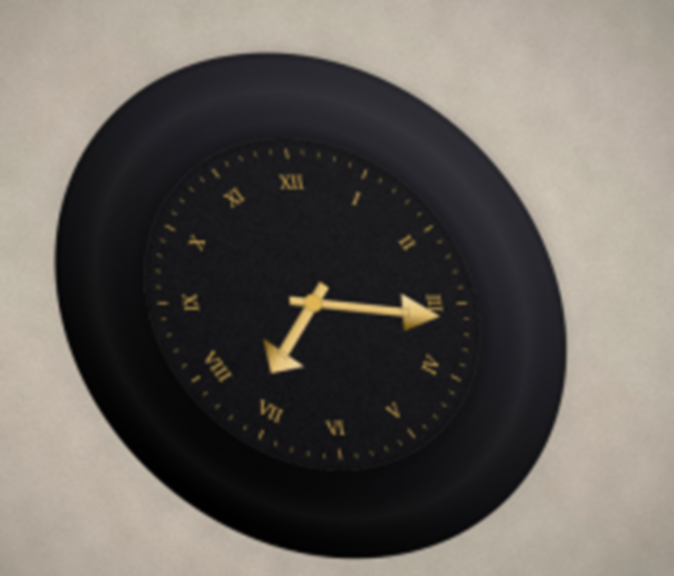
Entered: {"hour": 7, "minute": 16}
